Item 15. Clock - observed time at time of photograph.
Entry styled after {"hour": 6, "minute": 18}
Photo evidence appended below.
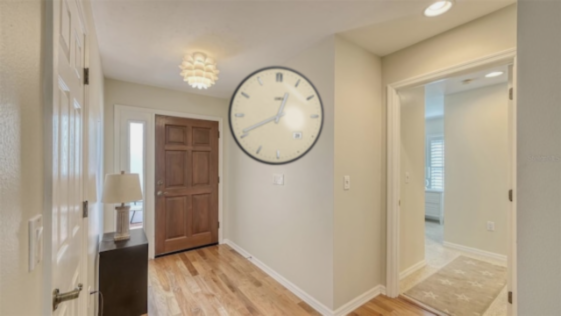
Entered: {"hour": 12, "minute": 41}
